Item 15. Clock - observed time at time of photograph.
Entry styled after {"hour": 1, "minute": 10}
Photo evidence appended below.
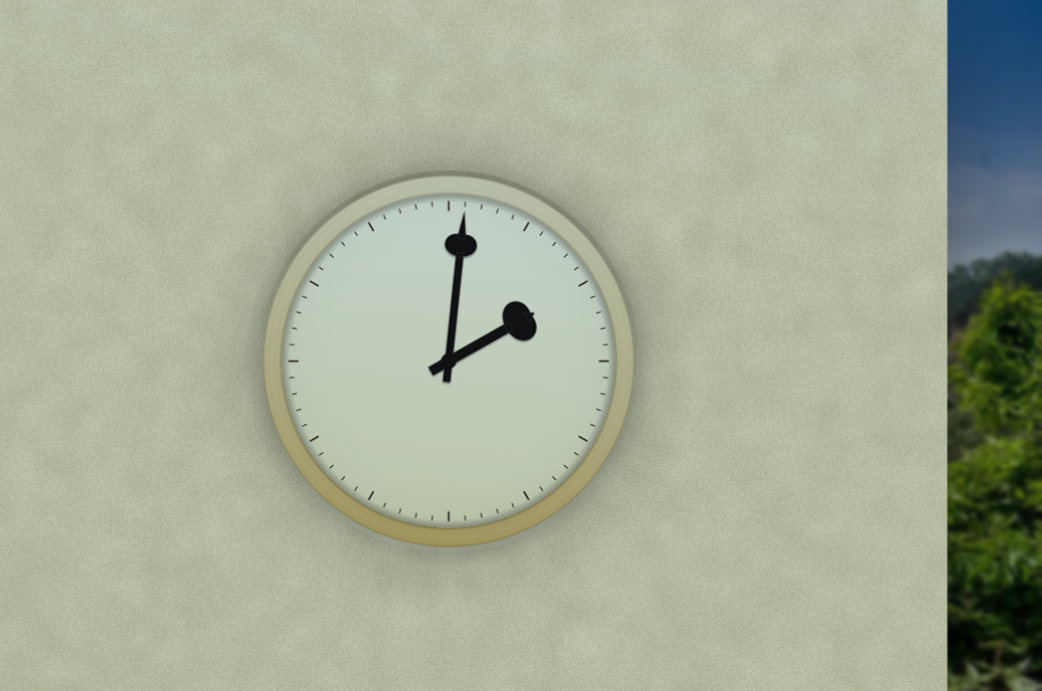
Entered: {"hour": 2, "minute": 1}
